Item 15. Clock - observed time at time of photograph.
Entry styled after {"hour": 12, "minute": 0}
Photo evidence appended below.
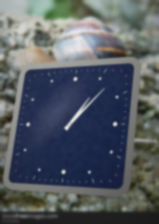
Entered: {"hour": 1, "minute": 7}
